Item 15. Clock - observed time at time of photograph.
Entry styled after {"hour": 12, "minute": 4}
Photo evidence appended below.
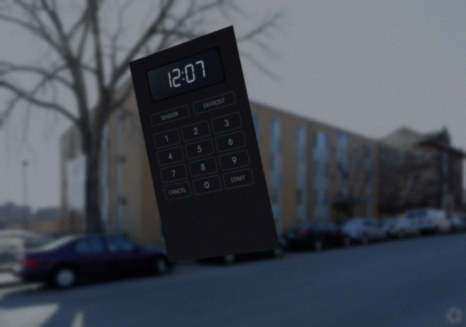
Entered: {"hour": 12, "minute": 7}
